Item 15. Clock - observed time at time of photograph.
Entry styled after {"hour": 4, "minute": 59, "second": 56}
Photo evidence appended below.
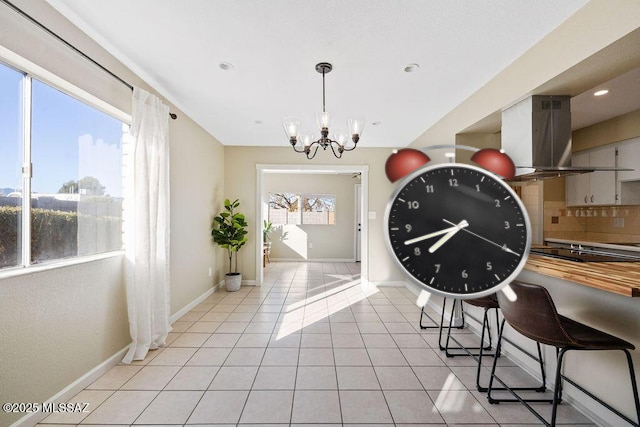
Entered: {"hour": 7, "minute": 42, "second": 20}
